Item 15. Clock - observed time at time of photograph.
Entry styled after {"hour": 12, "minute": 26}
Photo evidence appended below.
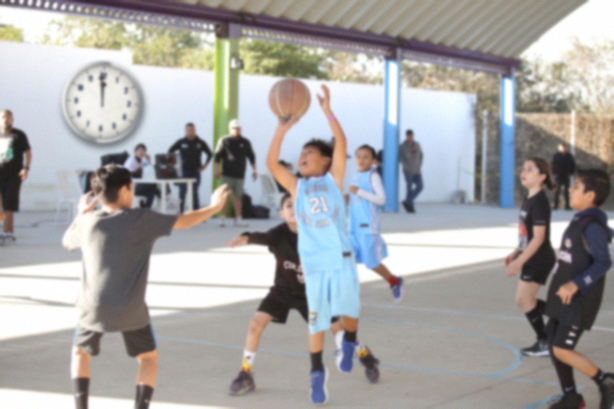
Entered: {"hour": 11, "minute": 59}
